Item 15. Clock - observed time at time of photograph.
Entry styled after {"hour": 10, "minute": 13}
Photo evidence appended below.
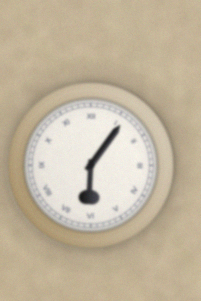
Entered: {"hour": 6, "minute": 6}
